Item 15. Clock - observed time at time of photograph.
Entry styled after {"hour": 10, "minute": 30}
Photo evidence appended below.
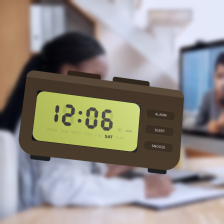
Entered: {"hour": 12, "minute": 6}
